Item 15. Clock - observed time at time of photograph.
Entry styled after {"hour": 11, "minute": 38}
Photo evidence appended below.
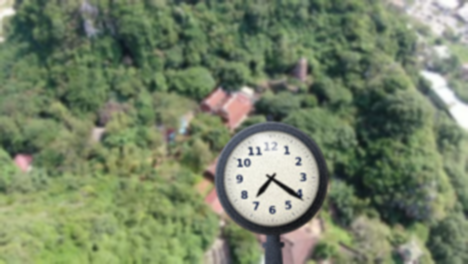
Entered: {"hour": 7, "minute": 21}
